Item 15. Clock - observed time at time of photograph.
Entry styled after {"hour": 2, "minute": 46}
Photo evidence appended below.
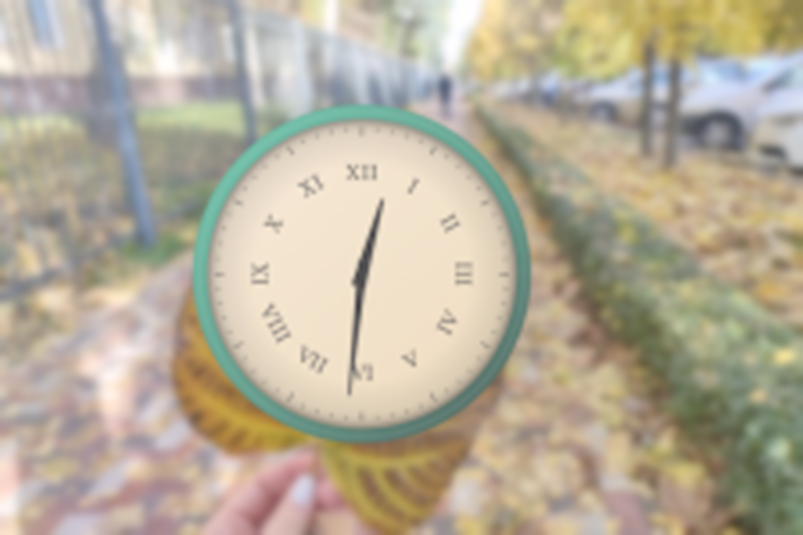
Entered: {"hour": 12, "minute": 31}
